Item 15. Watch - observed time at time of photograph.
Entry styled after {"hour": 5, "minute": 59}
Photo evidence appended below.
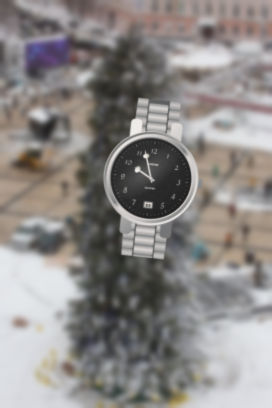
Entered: {"hour": 9, "minute": 57}
